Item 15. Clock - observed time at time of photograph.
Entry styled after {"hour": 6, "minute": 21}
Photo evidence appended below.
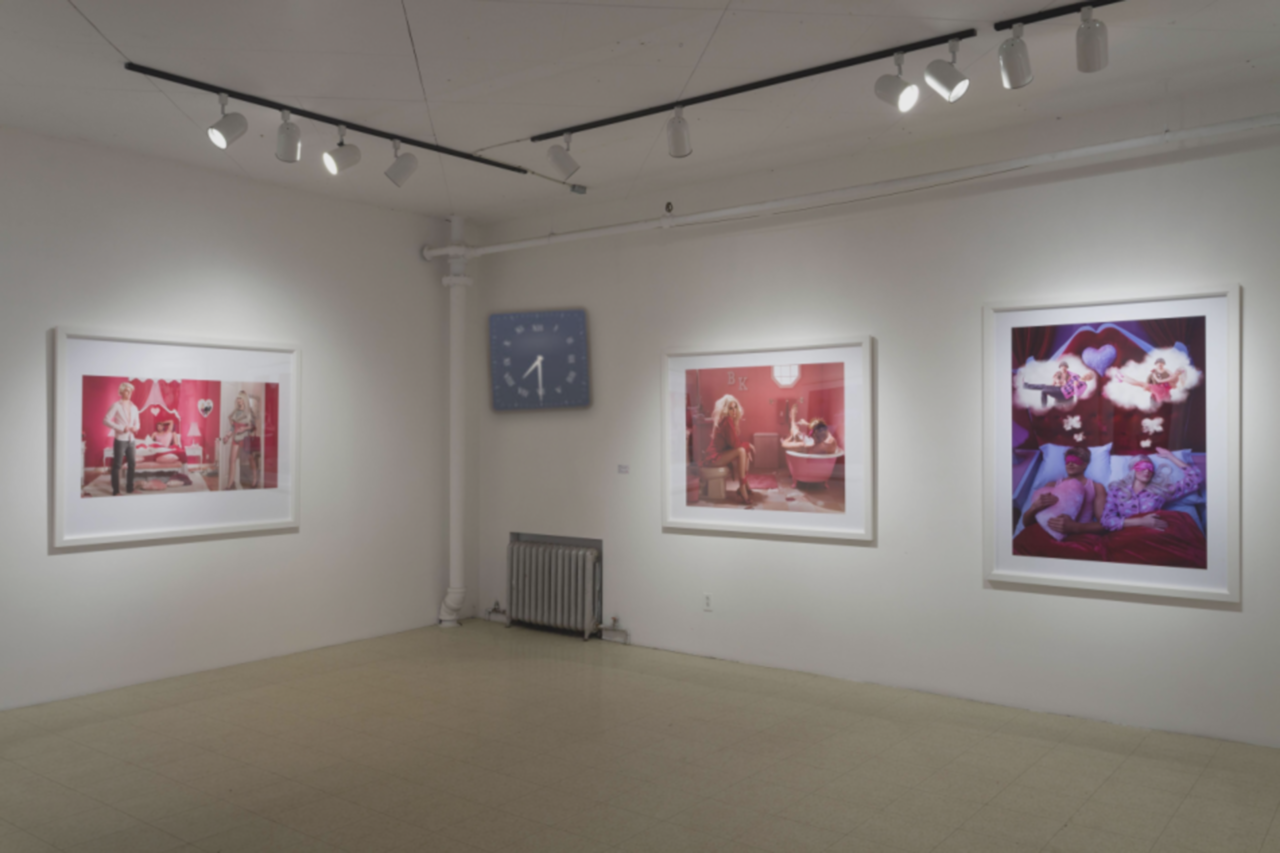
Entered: {"hour": 7, "minute": 30}
